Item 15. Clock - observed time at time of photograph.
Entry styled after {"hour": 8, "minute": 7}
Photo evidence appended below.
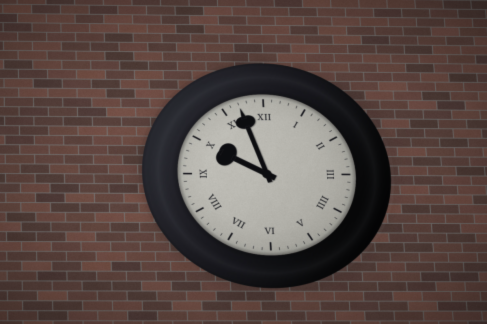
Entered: {"hour": 9, "minute": 57}
